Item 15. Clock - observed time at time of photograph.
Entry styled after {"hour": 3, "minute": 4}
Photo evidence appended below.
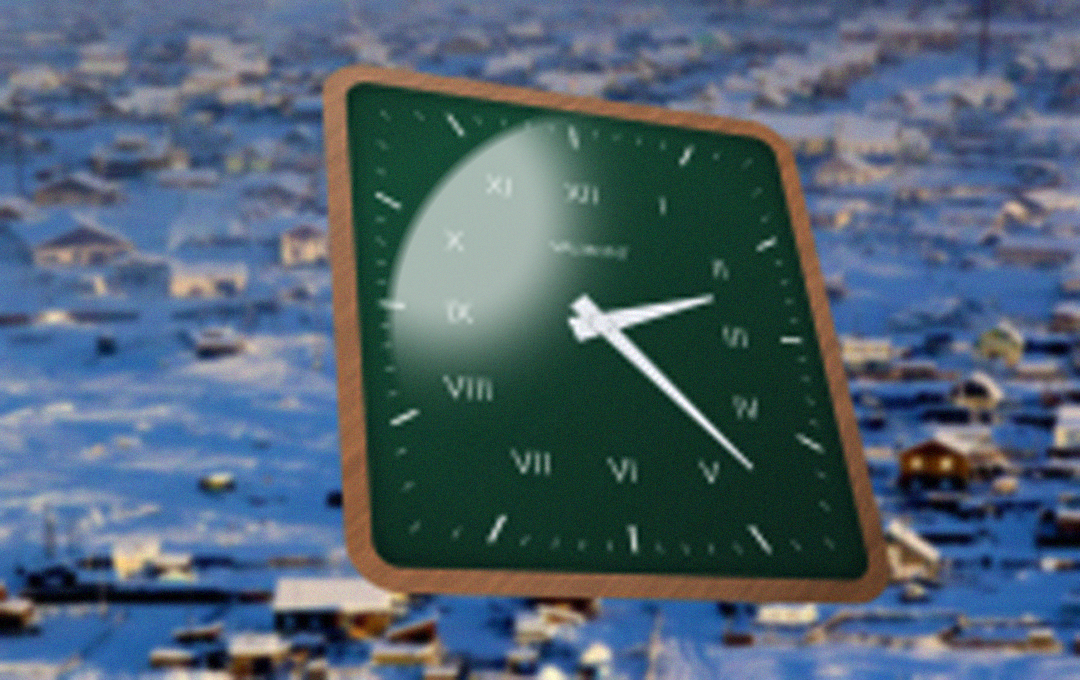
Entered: {"hour": 2, "minute": 23}
